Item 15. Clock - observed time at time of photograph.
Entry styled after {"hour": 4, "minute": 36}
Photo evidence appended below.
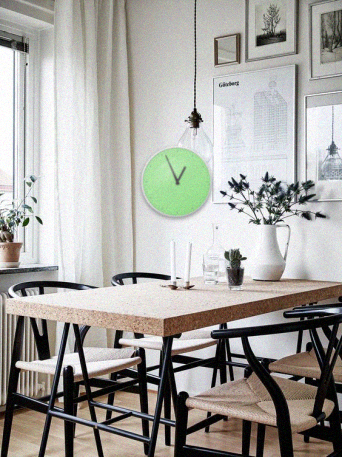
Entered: {"hour": 12, "minute": 56}
